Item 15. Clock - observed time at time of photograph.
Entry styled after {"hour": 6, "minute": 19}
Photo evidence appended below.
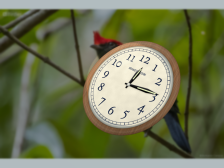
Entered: {"hour": 12, "minute": 14}
